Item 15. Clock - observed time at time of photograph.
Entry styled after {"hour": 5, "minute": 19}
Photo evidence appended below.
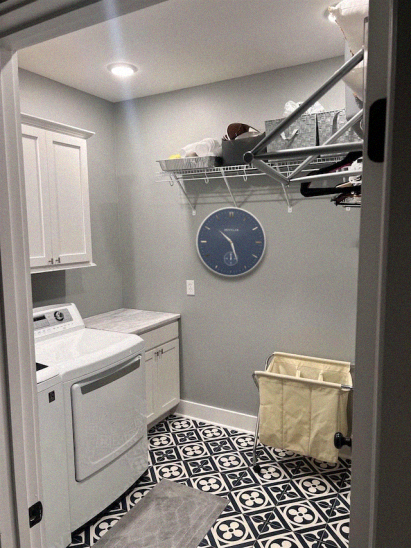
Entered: {"hour": 10, "minute": 27}
